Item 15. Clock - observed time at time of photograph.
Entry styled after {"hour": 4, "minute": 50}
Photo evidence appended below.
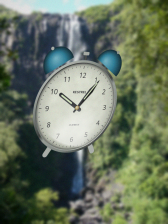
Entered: {"hour": 10, "minute": 6}
